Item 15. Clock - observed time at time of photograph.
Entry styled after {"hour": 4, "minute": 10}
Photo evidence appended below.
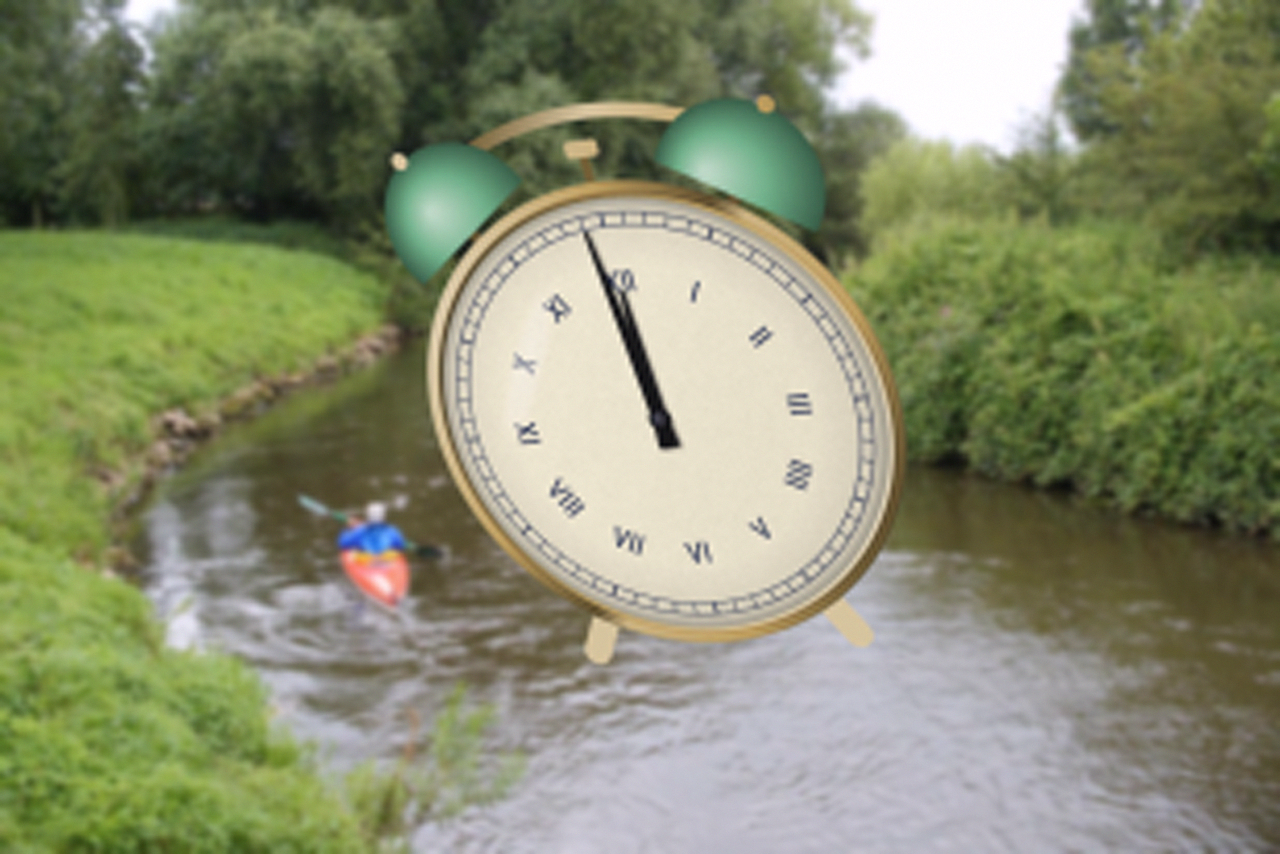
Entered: {"hour": 11, "minute": 59}
